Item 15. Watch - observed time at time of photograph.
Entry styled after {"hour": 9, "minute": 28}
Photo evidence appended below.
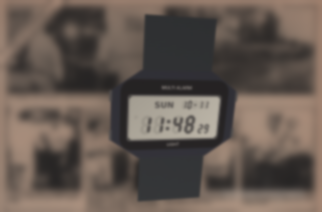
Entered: {"hour": 11, "minute": 48}
